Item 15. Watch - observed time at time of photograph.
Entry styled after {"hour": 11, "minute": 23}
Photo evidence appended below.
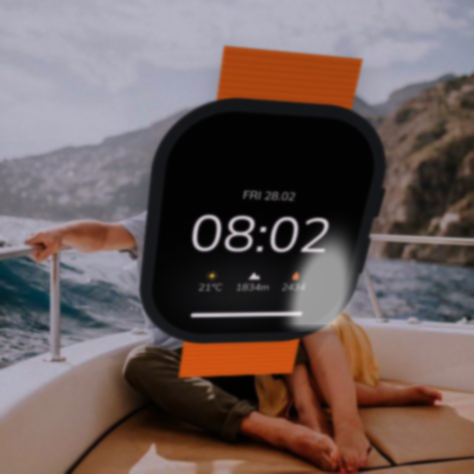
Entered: {"hour": 8, "minute": 2}
